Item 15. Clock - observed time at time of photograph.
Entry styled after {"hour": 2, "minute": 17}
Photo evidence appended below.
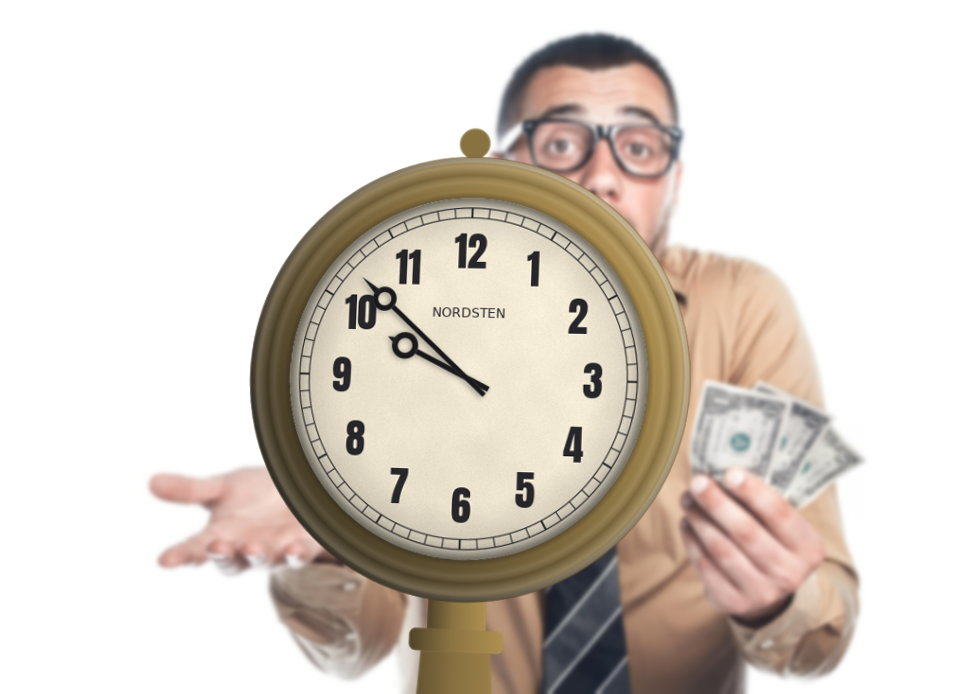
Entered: {"hour": 9, "minute": 52}
